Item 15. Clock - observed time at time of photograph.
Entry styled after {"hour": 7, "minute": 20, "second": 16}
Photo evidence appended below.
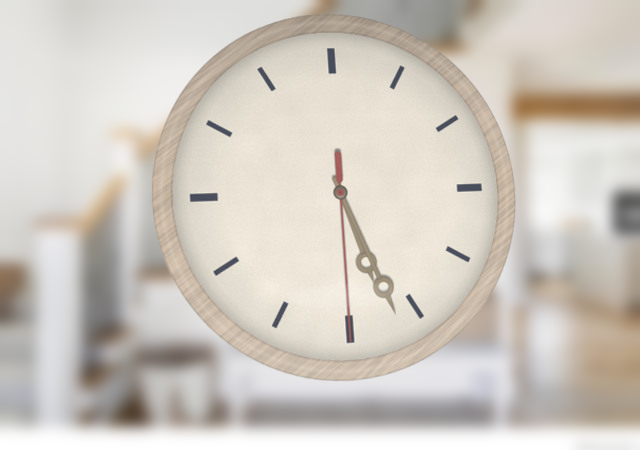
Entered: {"hour": 5, "minute": 26, "second": 30}
